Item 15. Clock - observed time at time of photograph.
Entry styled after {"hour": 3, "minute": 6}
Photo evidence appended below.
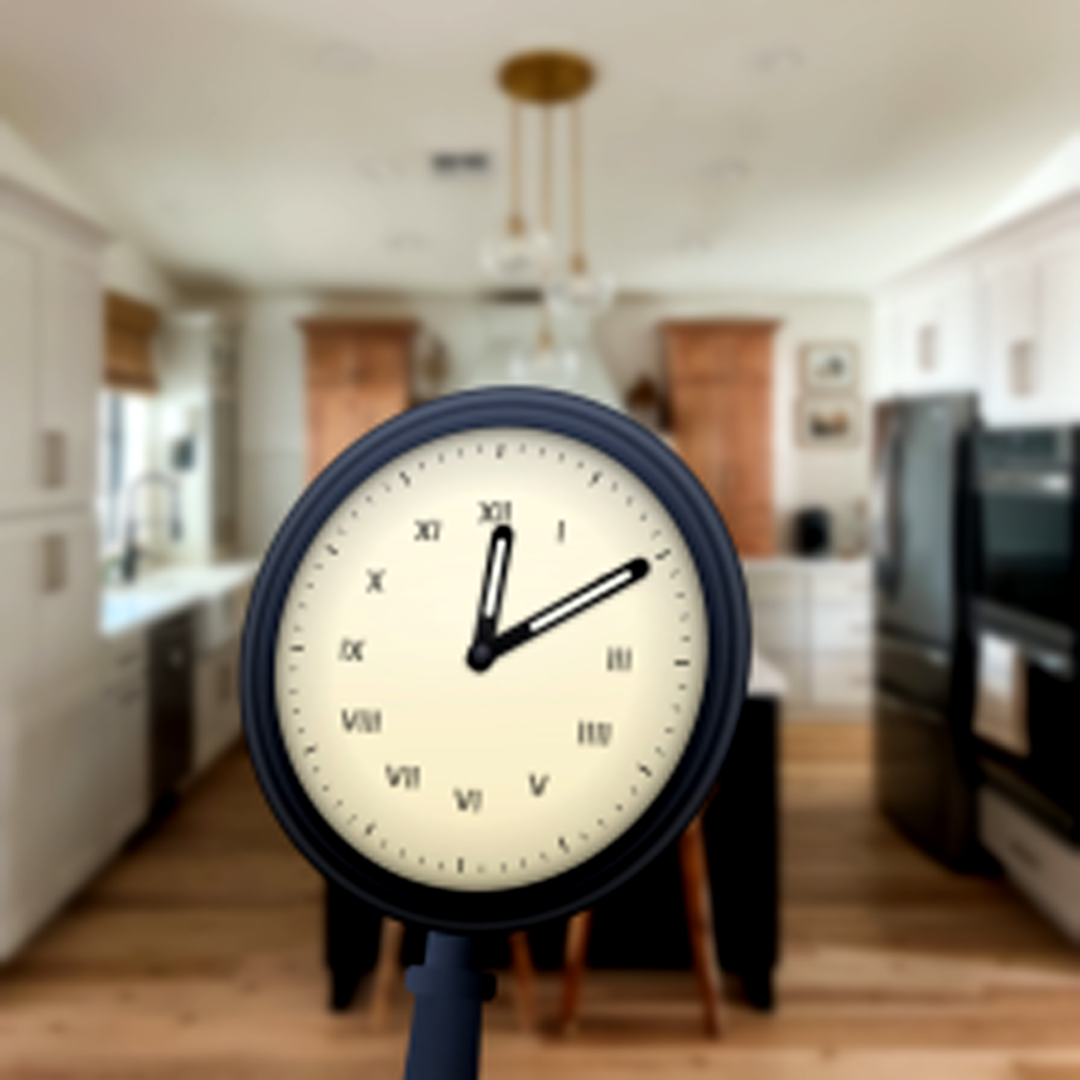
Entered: {"hour": 12, "minute": 10}
